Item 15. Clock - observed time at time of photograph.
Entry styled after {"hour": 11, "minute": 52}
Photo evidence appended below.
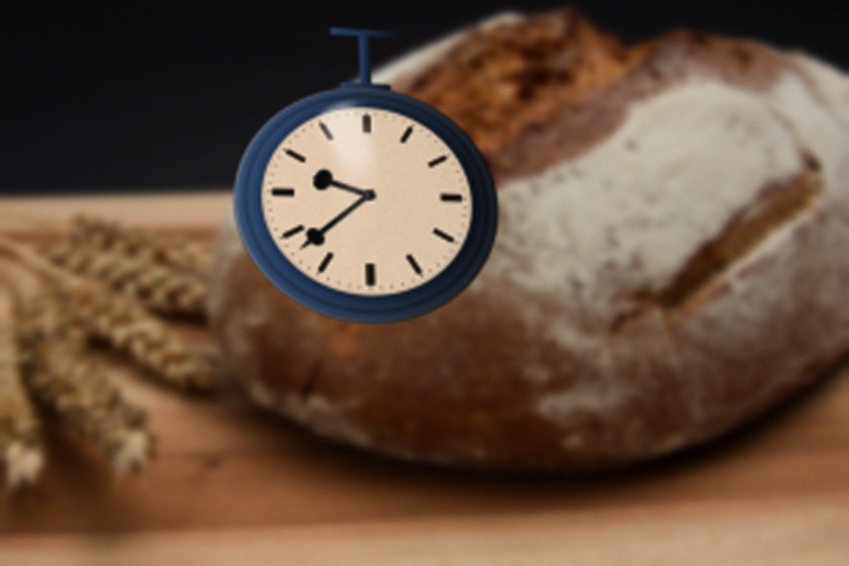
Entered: {"hour": 9, "minute": 38}
